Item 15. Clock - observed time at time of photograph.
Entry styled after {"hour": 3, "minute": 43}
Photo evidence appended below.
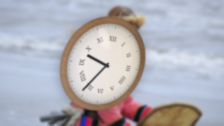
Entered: {"hour": 9, "minute": 36}
